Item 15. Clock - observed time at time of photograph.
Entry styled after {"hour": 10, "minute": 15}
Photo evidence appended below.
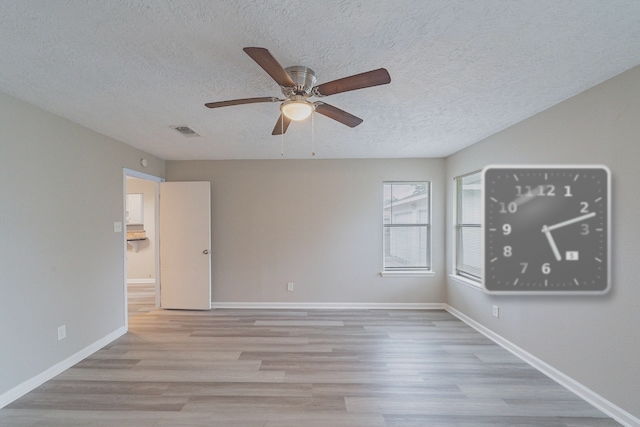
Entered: {"hour": 5, "minute": 12}
